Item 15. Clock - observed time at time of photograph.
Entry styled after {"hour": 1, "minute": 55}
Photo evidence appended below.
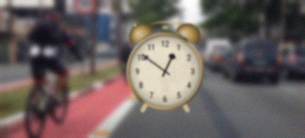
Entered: {"hour": 12, "minute": 51}
